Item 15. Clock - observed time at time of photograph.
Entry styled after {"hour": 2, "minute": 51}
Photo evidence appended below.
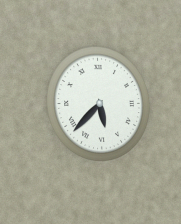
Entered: {"hour": 5, "minute": 38}
